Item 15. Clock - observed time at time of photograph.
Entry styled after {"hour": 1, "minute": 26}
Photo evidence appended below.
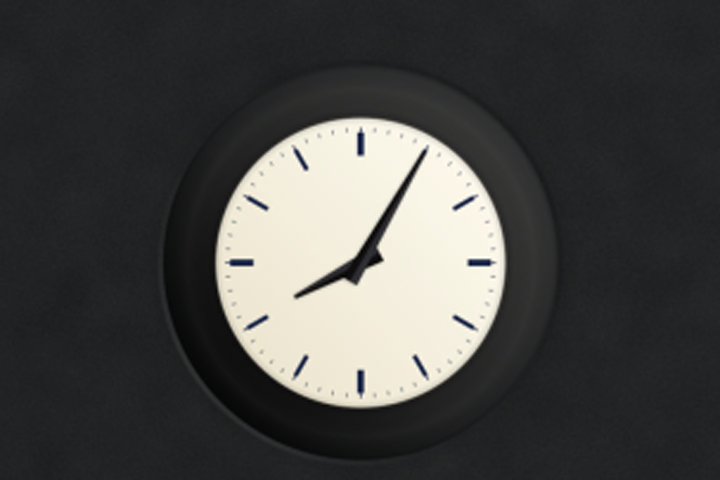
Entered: {"hour": 8, "minute": 5}
